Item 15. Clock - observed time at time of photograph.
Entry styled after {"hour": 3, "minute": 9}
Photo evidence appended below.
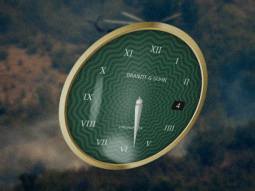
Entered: {"hour": 5, "minute": 28}
